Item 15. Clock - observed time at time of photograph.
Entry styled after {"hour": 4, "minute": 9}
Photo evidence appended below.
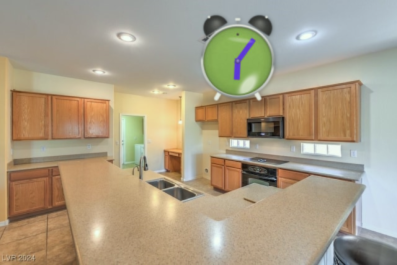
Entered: {"hour": 6, "minute": 6}
